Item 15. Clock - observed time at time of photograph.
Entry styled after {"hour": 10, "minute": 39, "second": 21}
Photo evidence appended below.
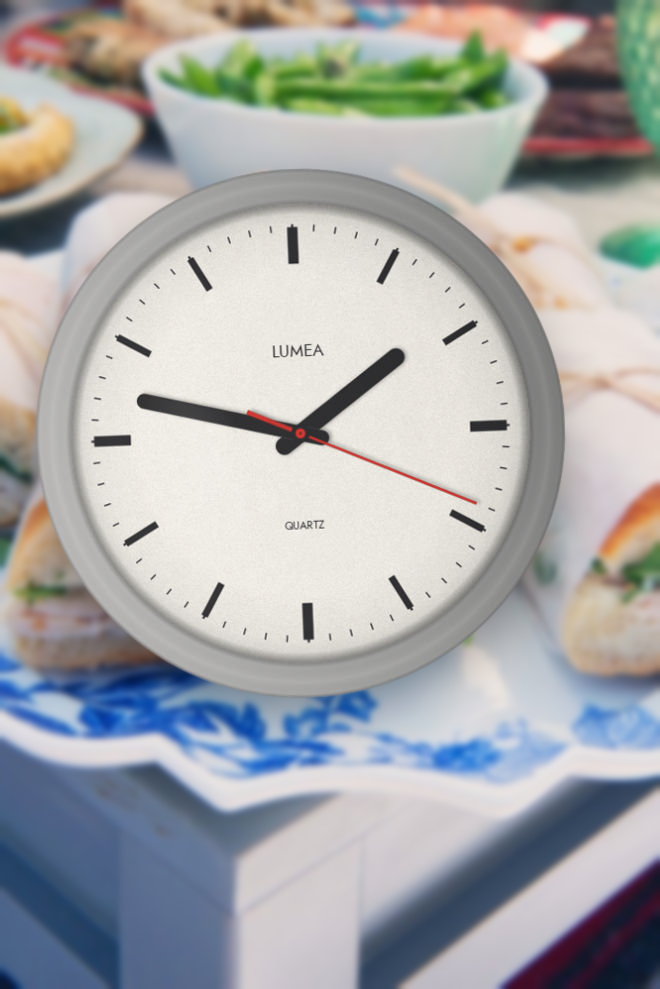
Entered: {"hour": 1, "minute": 47, "second": 19}
